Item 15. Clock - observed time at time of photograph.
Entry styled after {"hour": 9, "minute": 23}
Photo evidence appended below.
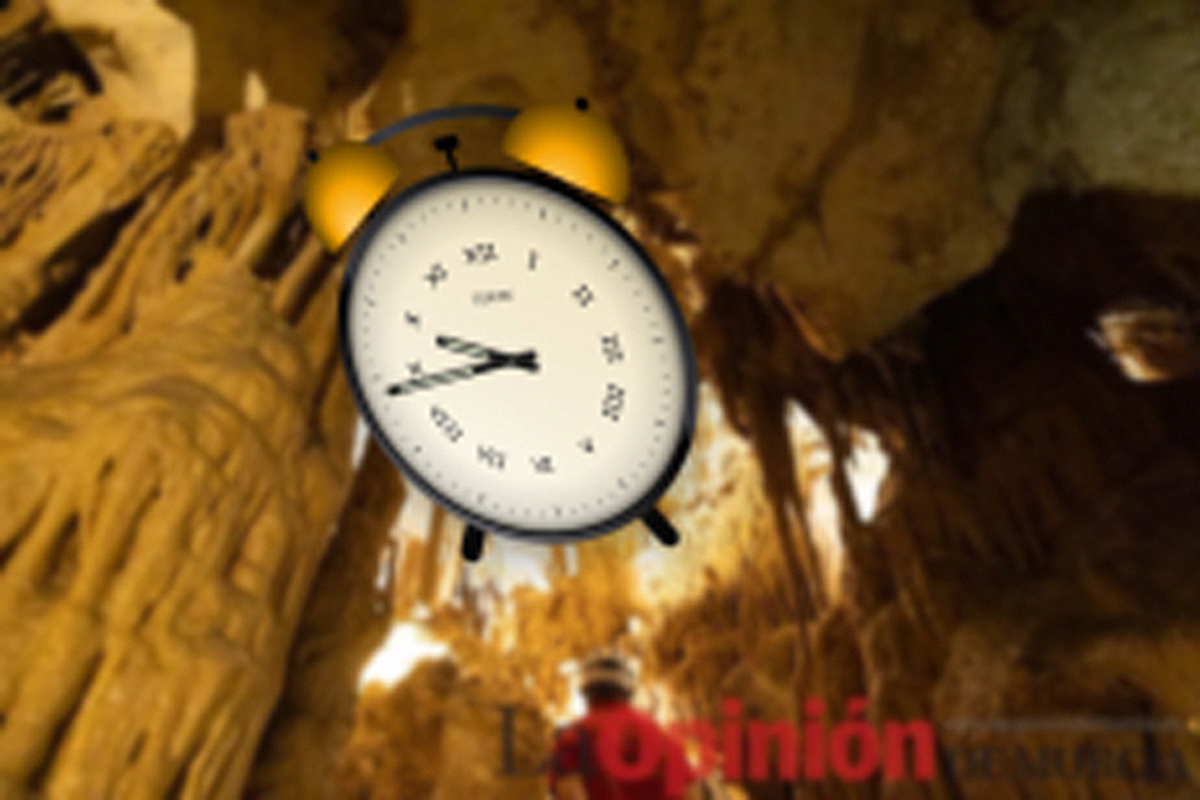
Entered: {"hour": 9, "minute": 44}
